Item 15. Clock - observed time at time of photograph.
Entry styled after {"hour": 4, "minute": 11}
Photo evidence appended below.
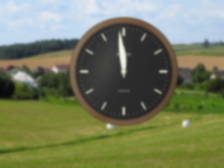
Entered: {"hour": 11, "minute": 59}
